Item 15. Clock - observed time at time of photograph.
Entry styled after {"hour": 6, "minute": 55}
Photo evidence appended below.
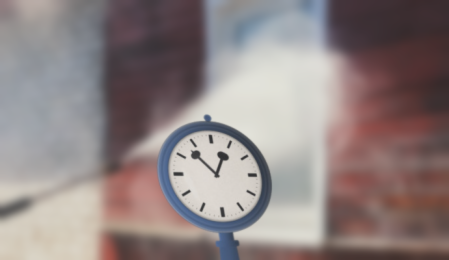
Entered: {"hour": 12, "minute": 53}
